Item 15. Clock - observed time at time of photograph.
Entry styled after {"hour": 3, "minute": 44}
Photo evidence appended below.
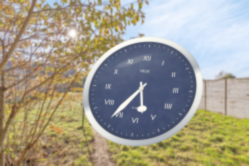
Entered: {"hour": 5, "minute": 36}
